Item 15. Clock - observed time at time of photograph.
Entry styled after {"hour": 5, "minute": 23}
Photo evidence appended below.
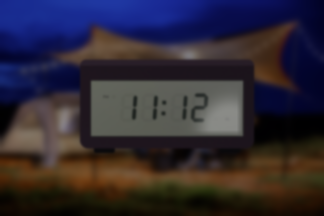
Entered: {"hour": 11, "minute": 12}
